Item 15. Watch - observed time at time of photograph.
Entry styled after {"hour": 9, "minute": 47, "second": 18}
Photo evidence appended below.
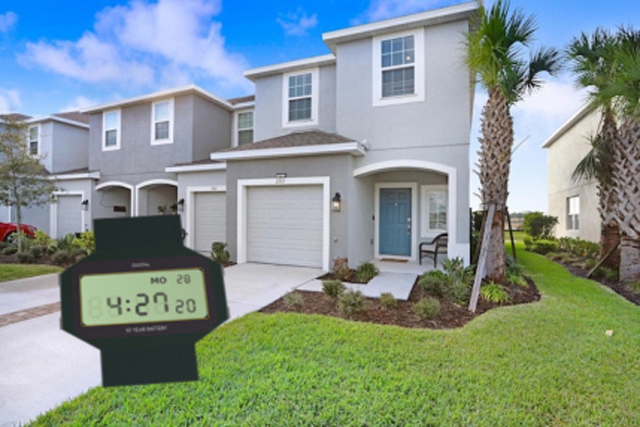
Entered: {"hour": 4, "minute": 27, "second": 20}
